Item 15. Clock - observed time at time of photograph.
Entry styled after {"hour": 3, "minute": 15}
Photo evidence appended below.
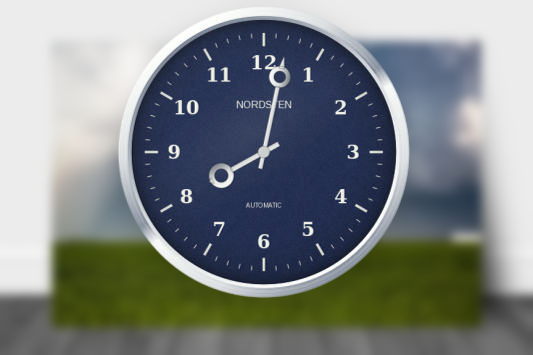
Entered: {"hour": 8, "minute": 2}
